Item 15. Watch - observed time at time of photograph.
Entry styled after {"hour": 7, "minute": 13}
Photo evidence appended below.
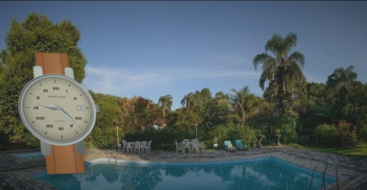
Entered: {"hour": 9, "minute": 23}
